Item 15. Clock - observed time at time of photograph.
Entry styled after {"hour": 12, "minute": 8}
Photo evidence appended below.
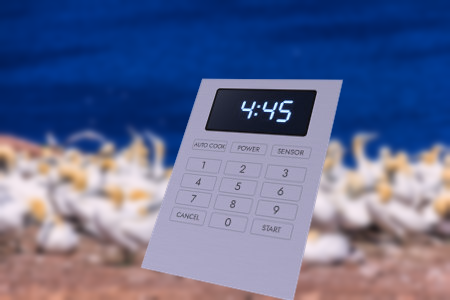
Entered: {"hour": 4, "minute": 45}
